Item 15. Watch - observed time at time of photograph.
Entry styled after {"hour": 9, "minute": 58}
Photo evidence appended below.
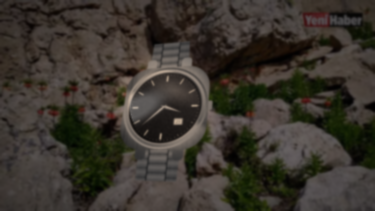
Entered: {"hour": 3, "minute": 38}
